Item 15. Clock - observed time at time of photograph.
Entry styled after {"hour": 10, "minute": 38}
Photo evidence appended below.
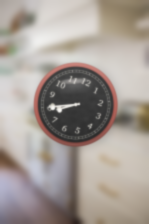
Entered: {"hour": 7, "minute": 40}
